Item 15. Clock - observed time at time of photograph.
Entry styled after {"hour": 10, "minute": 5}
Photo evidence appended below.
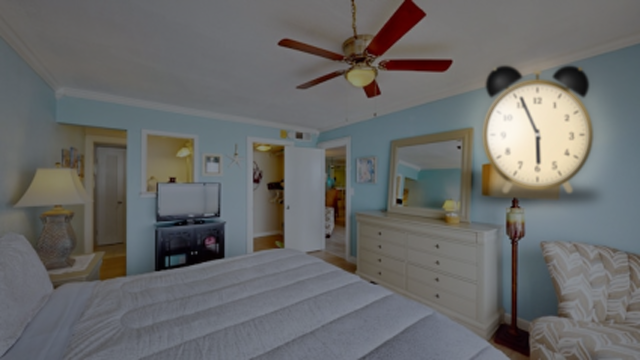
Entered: {"hour": 5, "minute": 56}
